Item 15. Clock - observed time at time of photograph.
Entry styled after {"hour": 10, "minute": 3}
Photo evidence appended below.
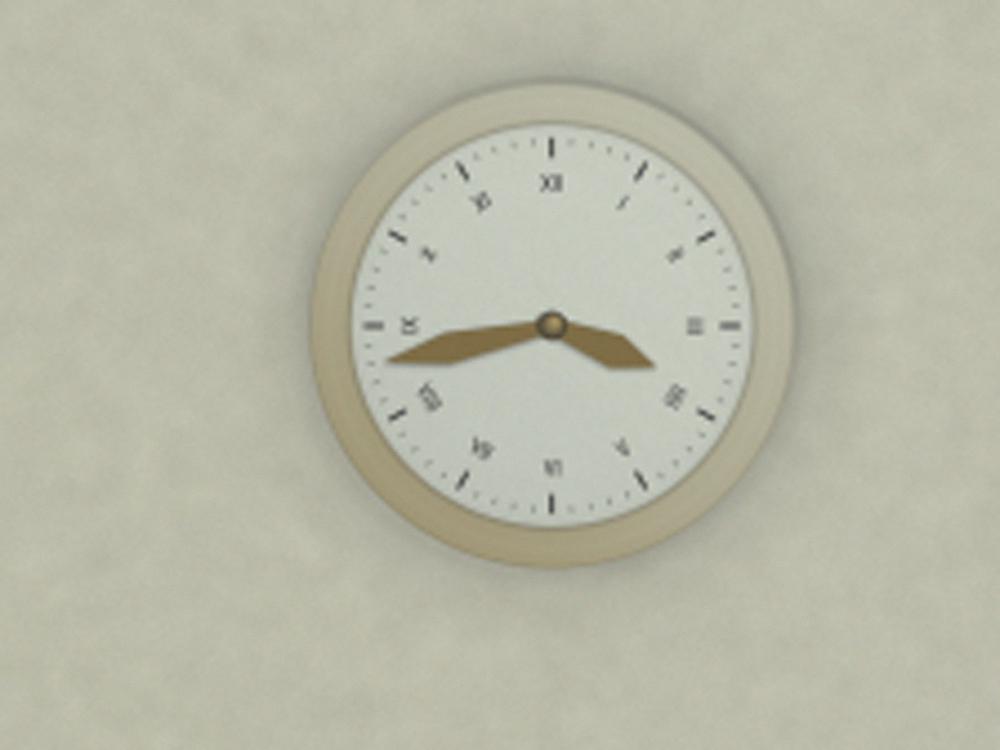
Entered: {"hour": 3, "minute": 43}
